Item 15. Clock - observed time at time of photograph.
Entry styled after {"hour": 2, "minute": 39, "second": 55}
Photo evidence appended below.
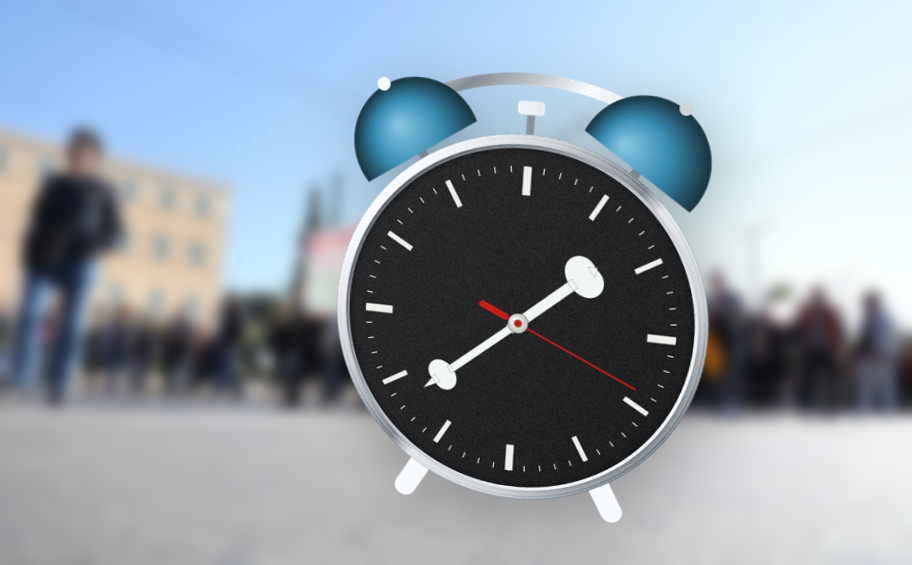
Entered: {"hour": 1, "minute": 38, "second": 19}
